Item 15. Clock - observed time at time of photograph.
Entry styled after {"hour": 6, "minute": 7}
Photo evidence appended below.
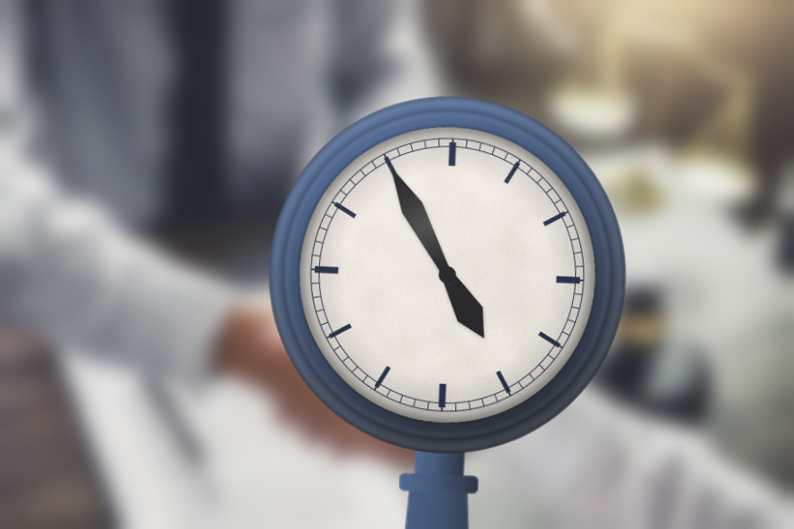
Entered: {"hour": 4, "minute": 55}
